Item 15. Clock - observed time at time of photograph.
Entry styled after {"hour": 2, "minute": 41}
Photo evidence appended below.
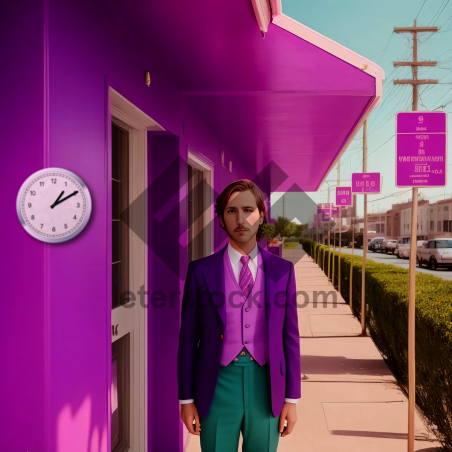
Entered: {"hour": 1, "minute": 10}
